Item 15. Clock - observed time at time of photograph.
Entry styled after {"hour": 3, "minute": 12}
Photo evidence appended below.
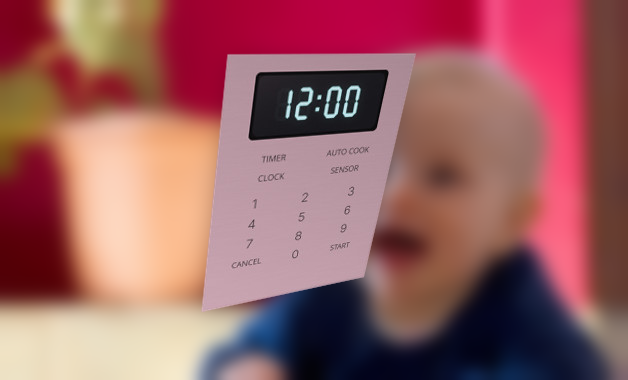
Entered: {"hour": 12, "minute": 0}
